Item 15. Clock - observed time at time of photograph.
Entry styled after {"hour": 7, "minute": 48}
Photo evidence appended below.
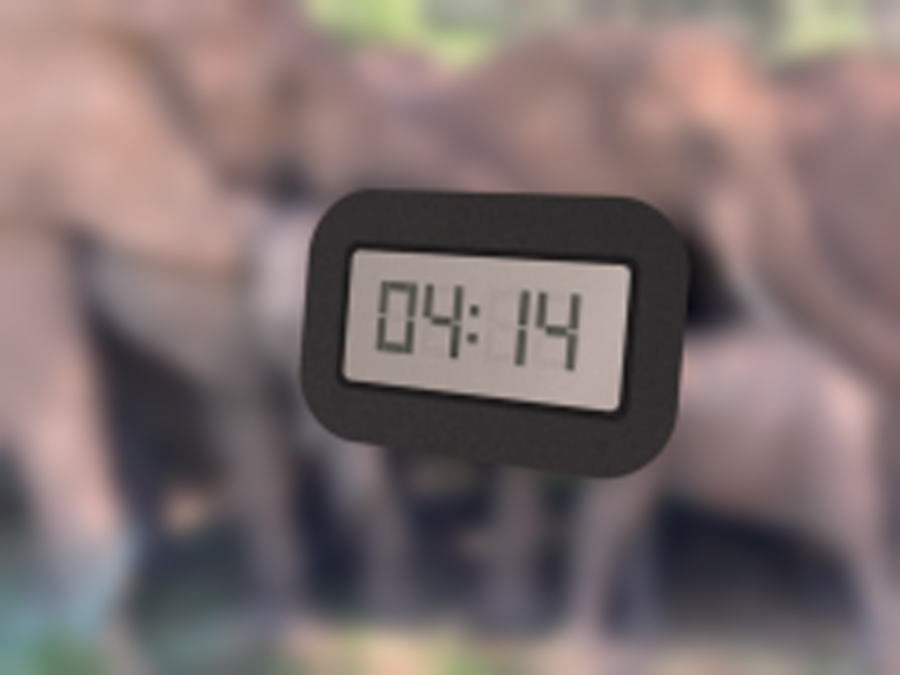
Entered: {"hour": 4, "minute": 14}
